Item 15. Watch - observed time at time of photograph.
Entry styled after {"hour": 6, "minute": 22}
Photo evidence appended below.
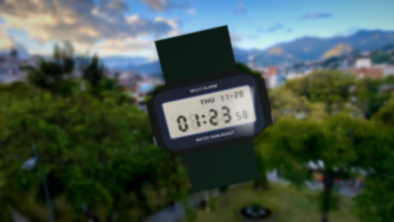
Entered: {"hour": 1, "minute": 23}
